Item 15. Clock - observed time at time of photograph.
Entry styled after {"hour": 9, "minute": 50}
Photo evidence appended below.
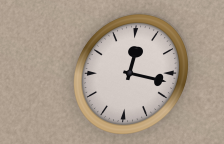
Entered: {"hour": 12, "minute": 17}
